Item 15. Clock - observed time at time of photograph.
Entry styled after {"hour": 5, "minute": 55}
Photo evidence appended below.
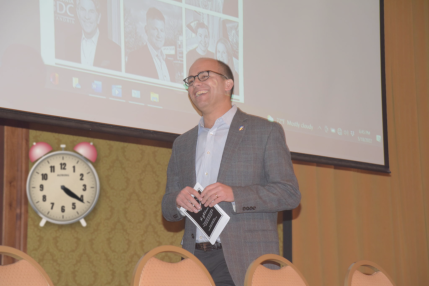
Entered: {"hour": 4, "minute": 21}
